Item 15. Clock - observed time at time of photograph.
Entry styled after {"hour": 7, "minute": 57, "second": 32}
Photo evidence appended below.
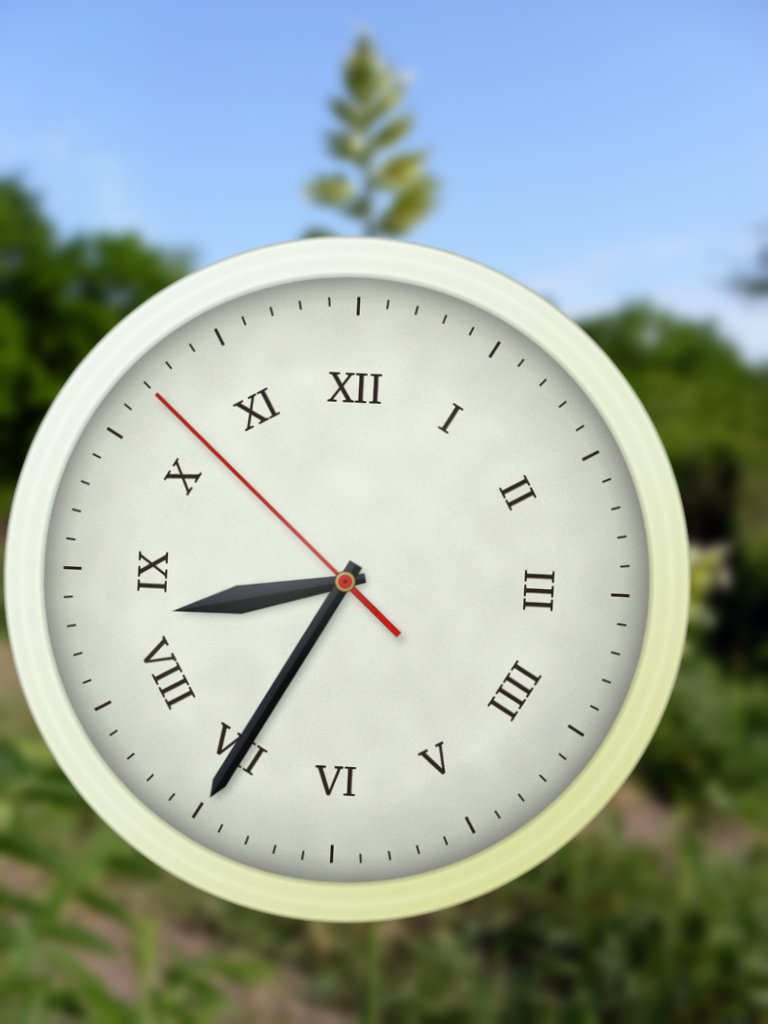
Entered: {"hour": 8, "minute": 34, "second": 52}
